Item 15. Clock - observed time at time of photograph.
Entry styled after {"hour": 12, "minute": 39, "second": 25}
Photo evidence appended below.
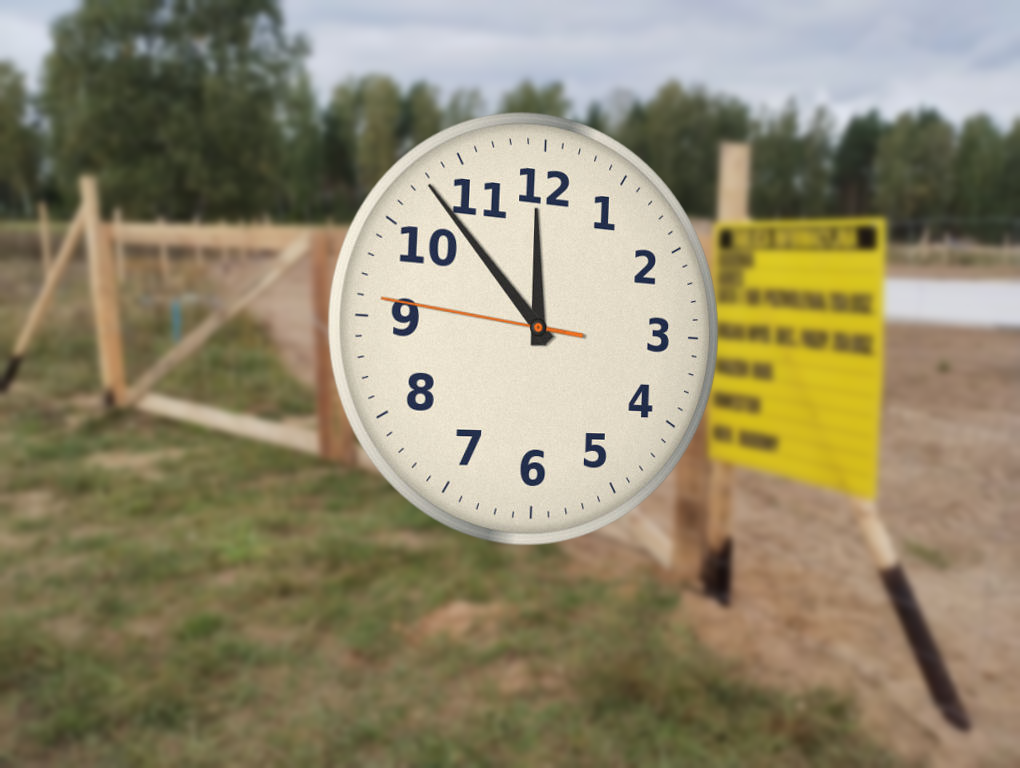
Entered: {"hour": 11, "minute": 52, "second": 46}
